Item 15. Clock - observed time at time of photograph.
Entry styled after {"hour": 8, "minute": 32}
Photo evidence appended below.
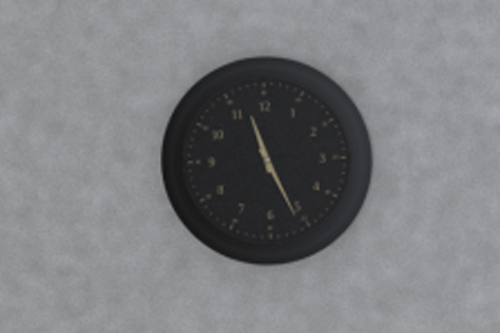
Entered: {"hour": 11, "minute": 26}
